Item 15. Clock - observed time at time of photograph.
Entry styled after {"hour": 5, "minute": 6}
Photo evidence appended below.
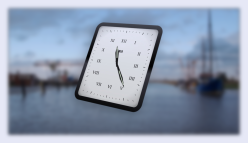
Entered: {"hour": 11, "minute": 24}
